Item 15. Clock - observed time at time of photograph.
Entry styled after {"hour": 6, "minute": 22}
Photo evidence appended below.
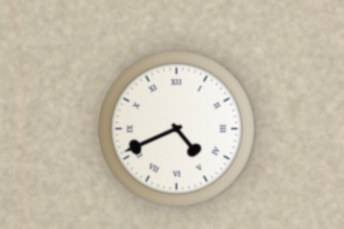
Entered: {"hour": 4, "minute": 41}
